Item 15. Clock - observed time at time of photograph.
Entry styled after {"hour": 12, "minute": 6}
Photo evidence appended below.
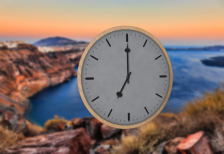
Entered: {"hour": 7, "minute": 0}
